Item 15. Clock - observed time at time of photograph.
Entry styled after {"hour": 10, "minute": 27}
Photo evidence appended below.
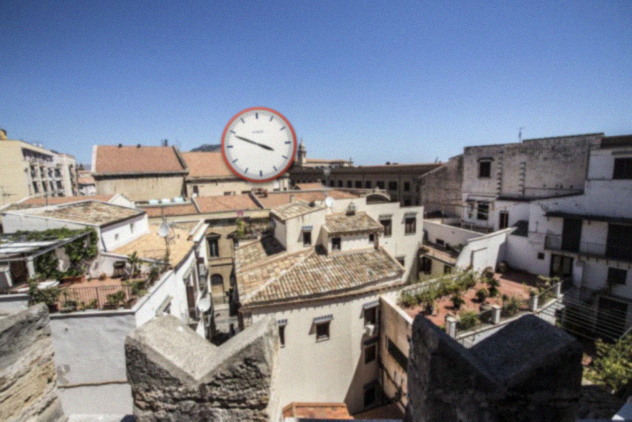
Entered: {"hour": 3, "minute": 49}
